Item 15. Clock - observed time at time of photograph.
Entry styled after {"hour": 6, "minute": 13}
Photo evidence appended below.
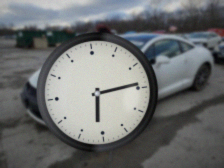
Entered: {"hour": 6, "minute": 14}
